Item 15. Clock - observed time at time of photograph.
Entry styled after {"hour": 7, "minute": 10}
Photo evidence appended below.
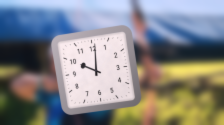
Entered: {"hour": 10, "minute": 1}
